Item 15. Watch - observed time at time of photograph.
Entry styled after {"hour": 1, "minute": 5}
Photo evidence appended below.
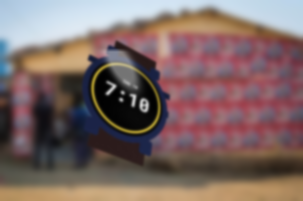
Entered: {"hour": 7, "minute": 10}
